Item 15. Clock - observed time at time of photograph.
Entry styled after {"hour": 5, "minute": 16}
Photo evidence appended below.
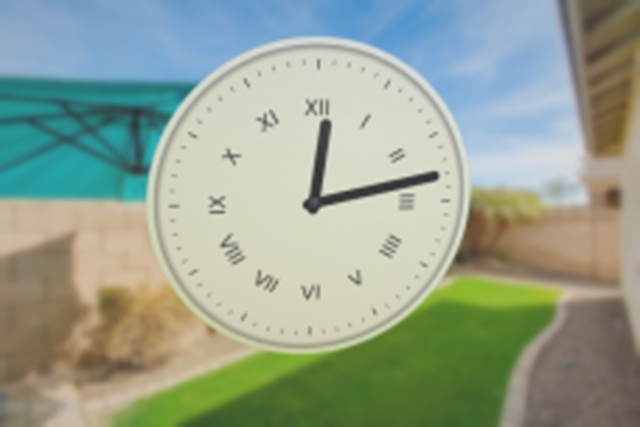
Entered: {"hour": 12, "minute": 13}
